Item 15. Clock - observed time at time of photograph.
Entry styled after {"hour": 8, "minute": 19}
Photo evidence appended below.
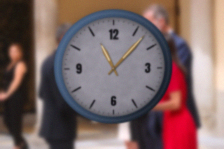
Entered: {"hour": 11, "minute": 7}
